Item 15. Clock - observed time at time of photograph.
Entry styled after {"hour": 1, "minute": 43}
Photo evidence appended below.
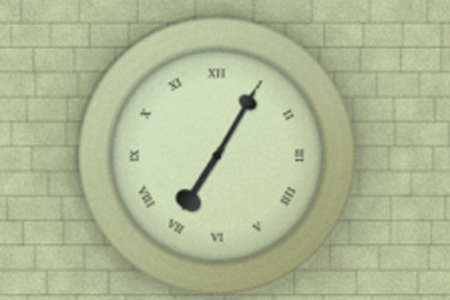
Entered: {"hour": 7, "minute": 5}
